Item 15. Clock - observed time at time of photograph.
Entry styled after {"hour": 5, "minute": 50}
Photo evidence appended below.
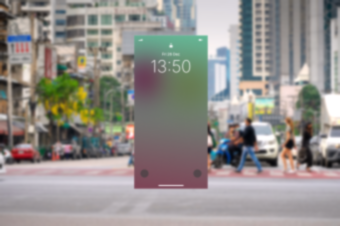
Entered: {"hour": 13, "minute": 50}
